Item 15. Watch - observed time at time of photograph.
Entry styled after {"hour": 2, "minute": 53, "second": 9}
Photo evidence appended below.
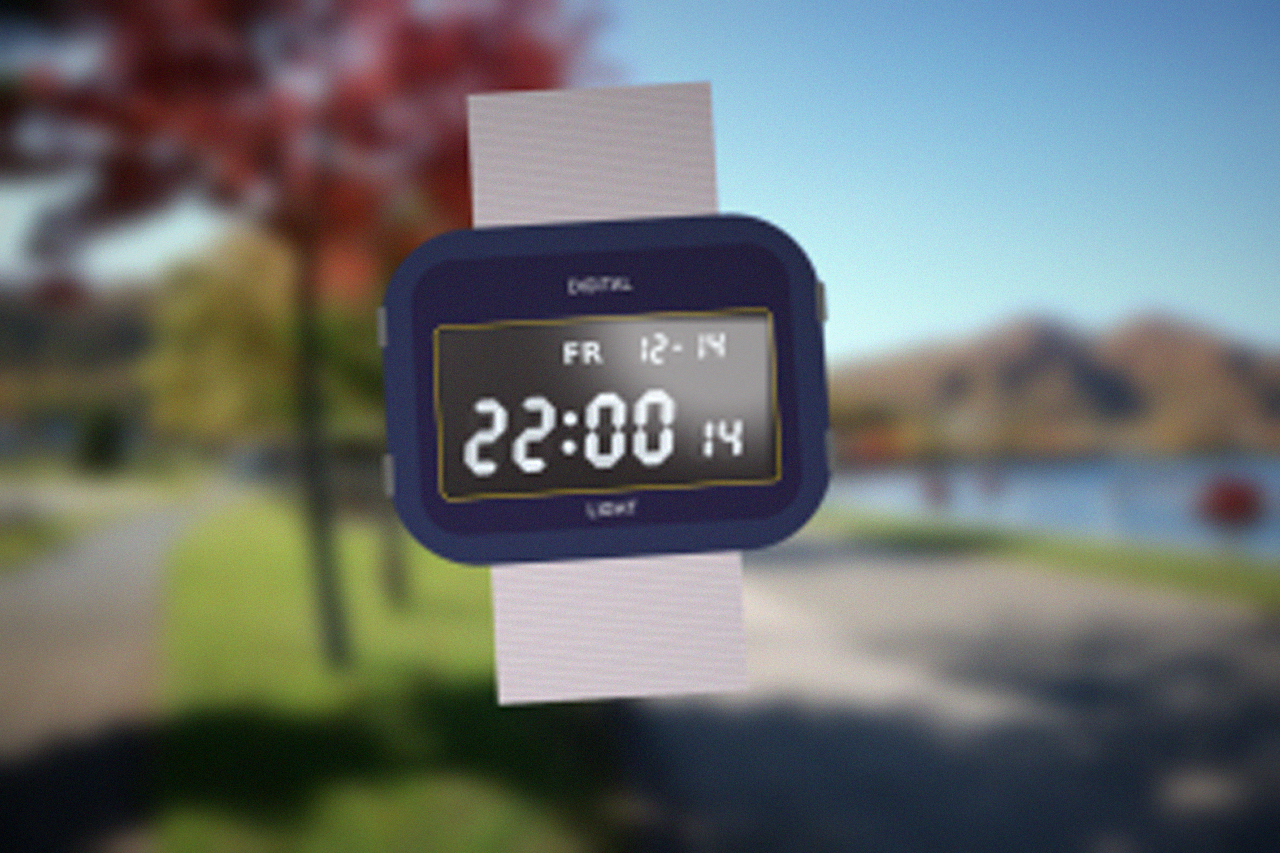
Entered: {"hour": 22, "minute": 0, "second": 14}
